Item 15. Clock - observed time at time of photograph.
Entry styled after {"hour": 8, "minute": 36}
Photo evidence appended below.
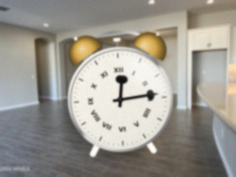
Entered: {"hour": 12, "minute": 14}
